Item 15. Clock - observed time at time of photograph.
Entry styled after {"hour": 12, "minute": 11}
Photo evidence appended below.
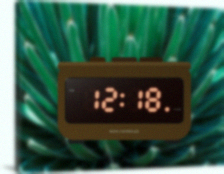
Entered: {"hour": 12, "minute": 18}
